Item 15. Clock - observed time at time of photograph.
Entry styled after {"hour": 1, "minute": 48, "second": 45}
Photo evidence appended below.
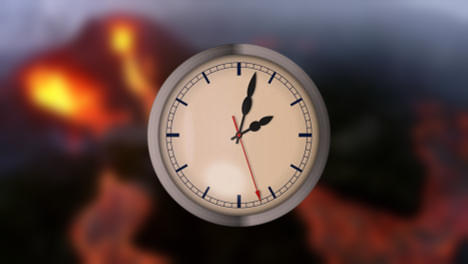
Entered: {"hour": 2, "minute": 2, "second": 27}
